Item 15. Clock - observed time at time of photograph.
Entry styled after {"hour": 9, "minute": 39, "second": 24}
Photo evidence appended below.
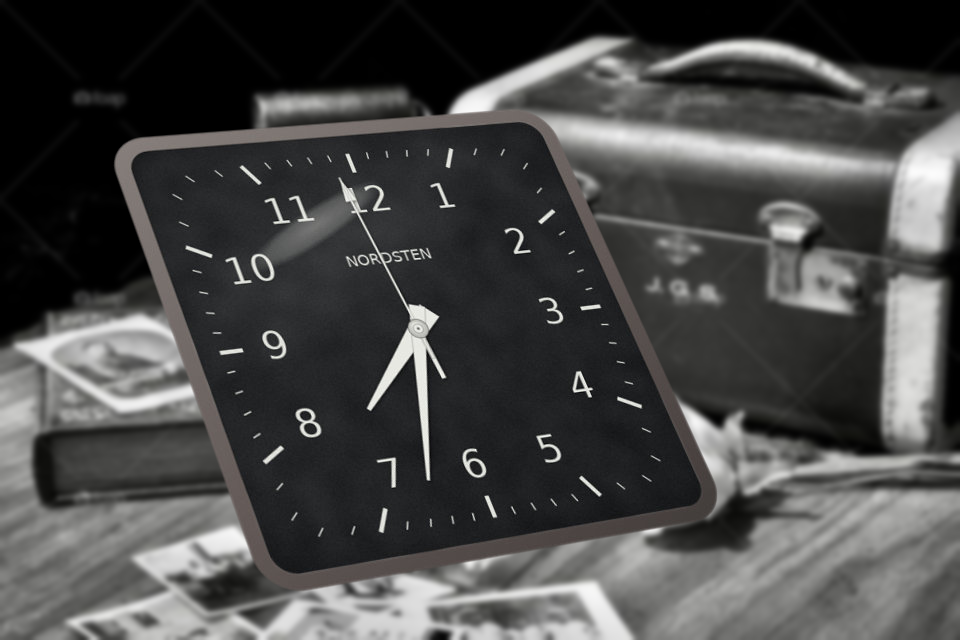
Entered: {"hour": 7, "minute": 32, "second": 59}
